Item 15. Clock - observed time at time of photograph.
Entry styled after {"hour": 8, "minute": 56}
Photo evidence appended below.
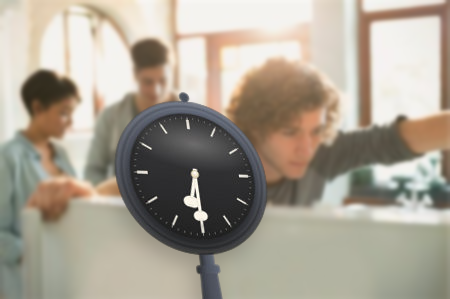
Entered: {"hour": 6, "minute": 30}
